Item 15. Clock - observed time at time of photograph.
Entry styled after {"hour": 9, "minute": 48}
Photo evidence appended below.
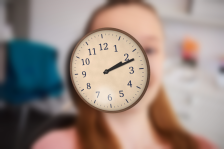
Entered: {"hour": 2, "minute": 12}
